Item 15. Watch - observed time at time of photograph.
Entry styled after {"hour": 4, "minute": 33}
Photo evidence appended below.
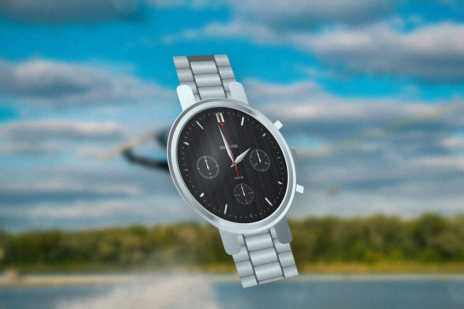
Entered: {"hour": 1, "minute": 59}
